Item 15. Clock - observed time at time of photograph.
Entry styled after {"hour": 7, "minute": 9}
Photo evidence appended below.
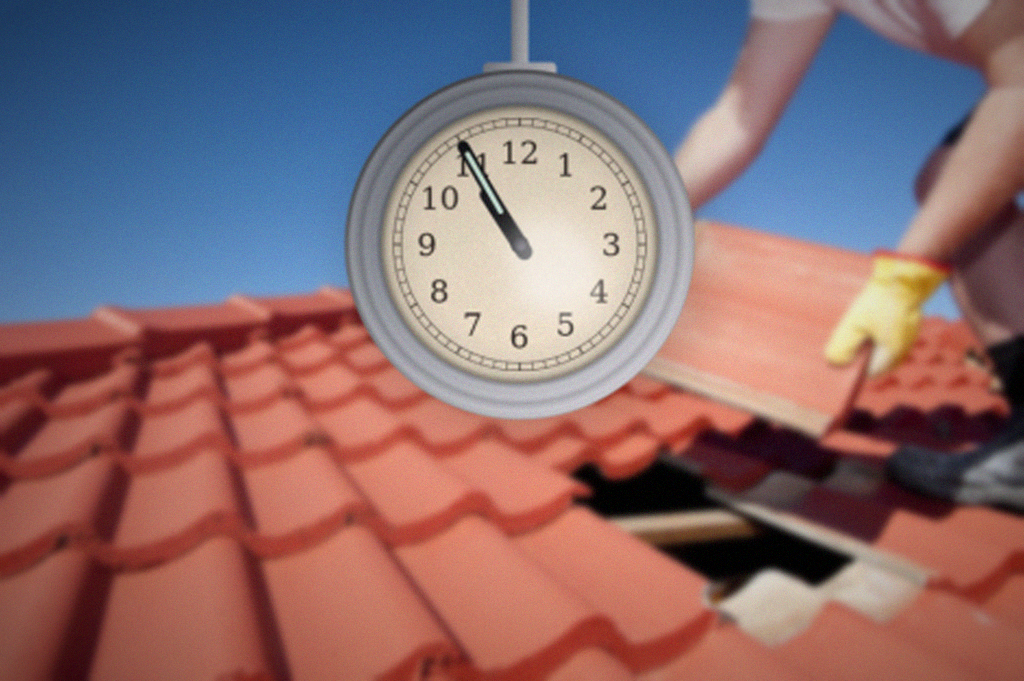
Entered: {"hour": 10, "minute": 55}
